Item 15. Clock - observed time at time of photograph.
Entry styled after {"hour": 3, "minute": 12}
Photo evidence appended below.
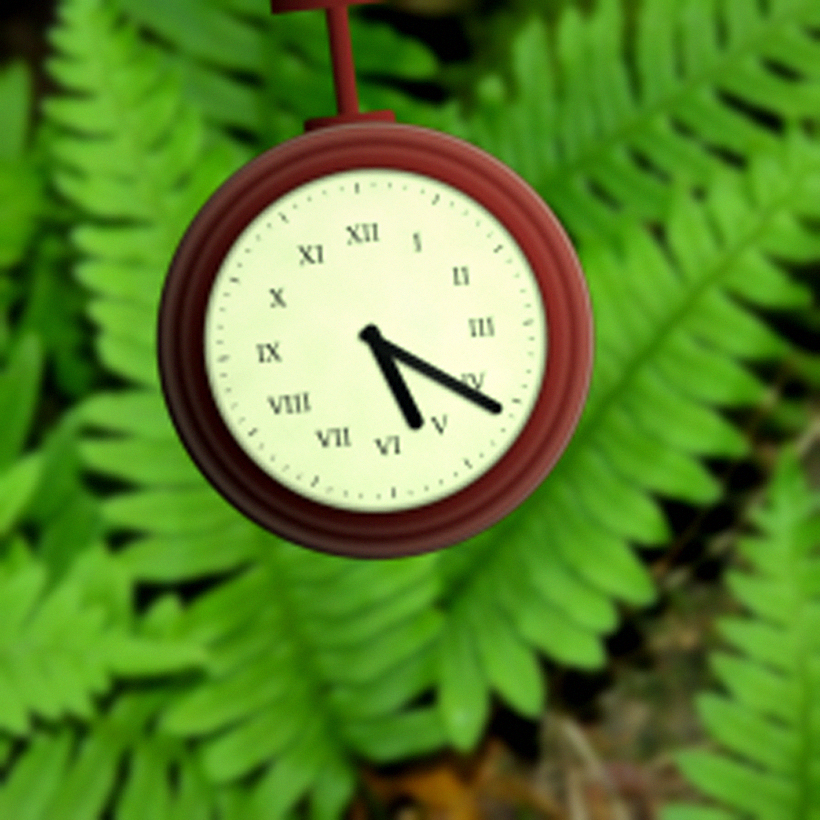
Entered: {"hour": 5, "minute": 21}
